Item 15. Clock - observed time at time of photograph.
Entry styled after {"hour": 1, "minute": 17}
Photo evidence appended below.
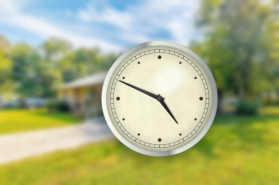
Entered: {"hour": 4, "minute": 49}
